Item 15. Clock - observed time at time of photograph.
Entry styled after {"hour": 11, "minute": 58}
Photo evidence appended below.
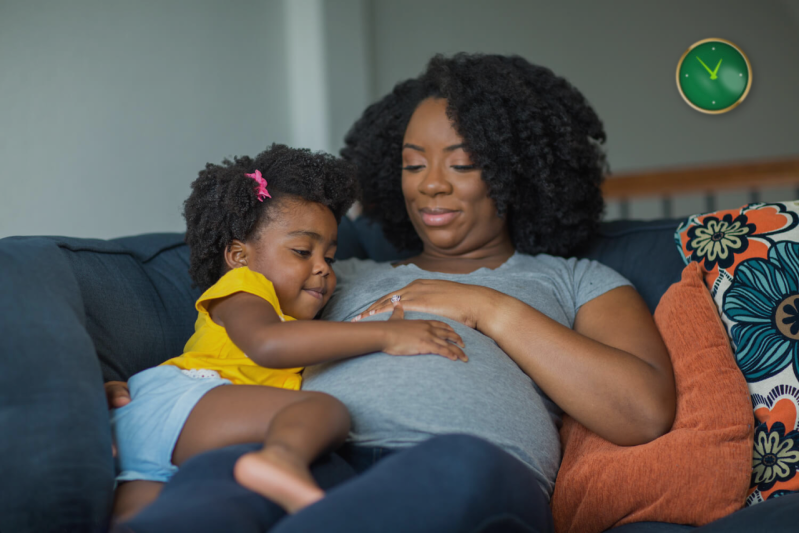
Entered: {"hour": 12, "minute": 53}
